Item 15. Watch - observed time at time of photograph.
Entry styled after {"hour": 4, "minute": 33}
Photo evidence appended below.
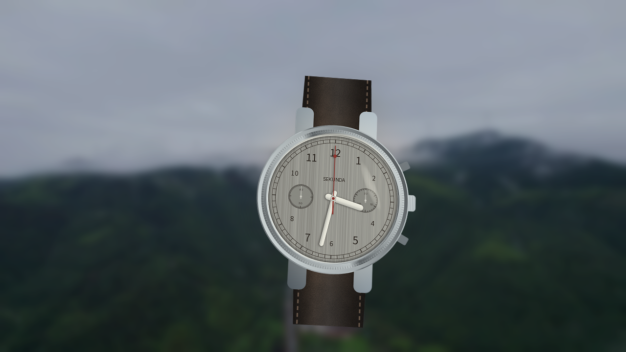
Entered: {"hour": 3, "minute": 32}
